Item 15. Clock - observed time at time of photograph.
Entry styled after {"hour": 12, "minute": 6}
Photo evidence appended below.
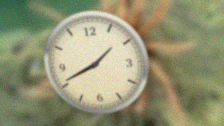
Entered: {"hour": 1, "minute": 41}
